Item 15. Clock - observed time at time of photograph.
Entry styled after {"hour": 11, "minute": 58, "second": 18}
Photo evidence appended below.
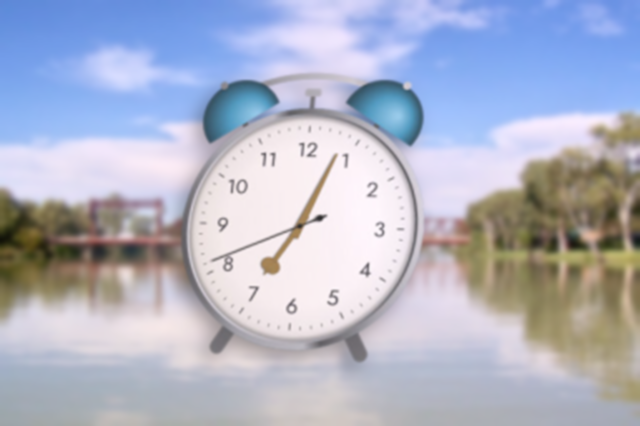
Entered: {"hour": 7, "minute": 3, "second": 41}
